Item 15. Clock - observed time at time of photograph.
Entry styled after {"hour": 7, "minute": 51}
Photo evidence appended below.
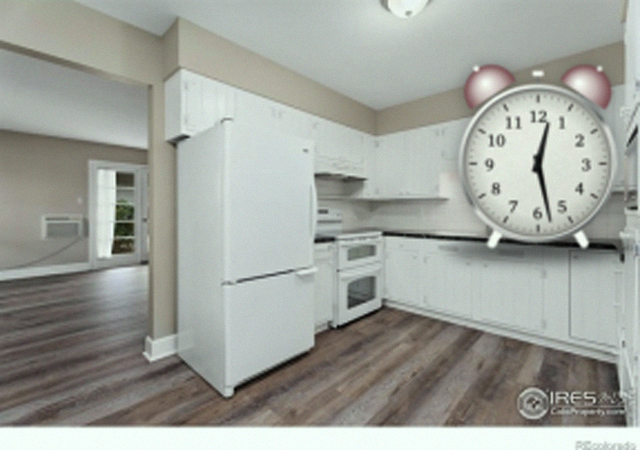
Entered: {"hour": 12, "minute": 28}
